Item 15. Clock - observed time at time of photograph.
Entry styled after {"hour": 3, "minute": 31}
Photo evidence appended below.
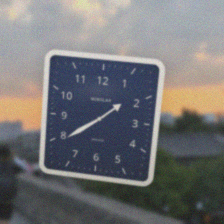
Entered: {"hour": 1, "minute": 39}
